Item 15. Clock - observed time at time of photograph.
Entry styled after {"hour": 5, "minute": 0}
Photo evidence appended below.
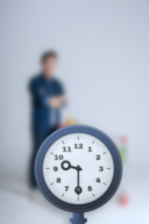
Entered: {"hour": 9, "minute": 30}
